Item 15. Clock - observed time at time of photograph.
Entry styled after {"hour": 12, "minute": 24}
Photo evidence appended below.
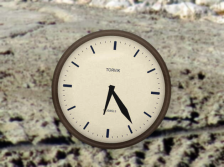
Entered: {"hour": 6, "minute": 24}
